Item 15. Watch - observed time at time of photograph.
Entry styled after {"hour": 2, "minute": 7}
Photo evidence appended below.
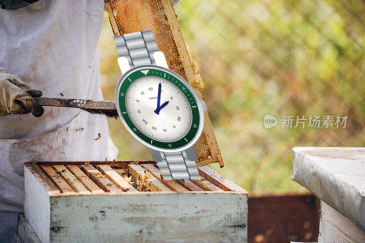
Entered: {"hour": 2, "minute": 4}
